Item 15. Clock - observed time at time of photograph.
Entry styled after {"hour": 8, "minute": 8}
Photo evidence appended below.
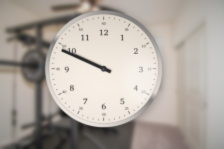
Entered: {"hour": 9, "minute": 49}
